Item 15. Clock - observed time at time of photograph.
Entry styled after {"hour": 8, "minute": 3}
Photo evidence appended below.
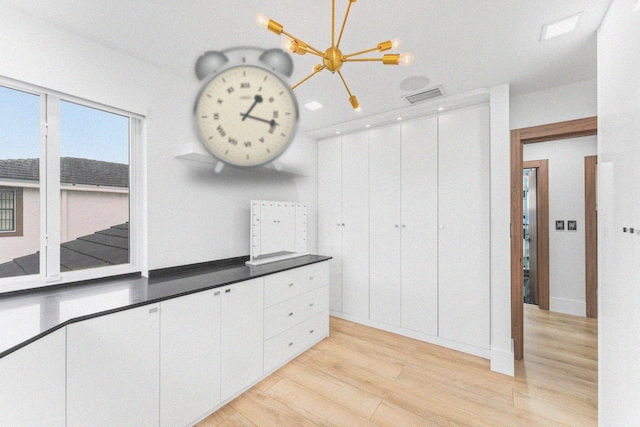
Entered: {"hour": 1, "minute": 18}
